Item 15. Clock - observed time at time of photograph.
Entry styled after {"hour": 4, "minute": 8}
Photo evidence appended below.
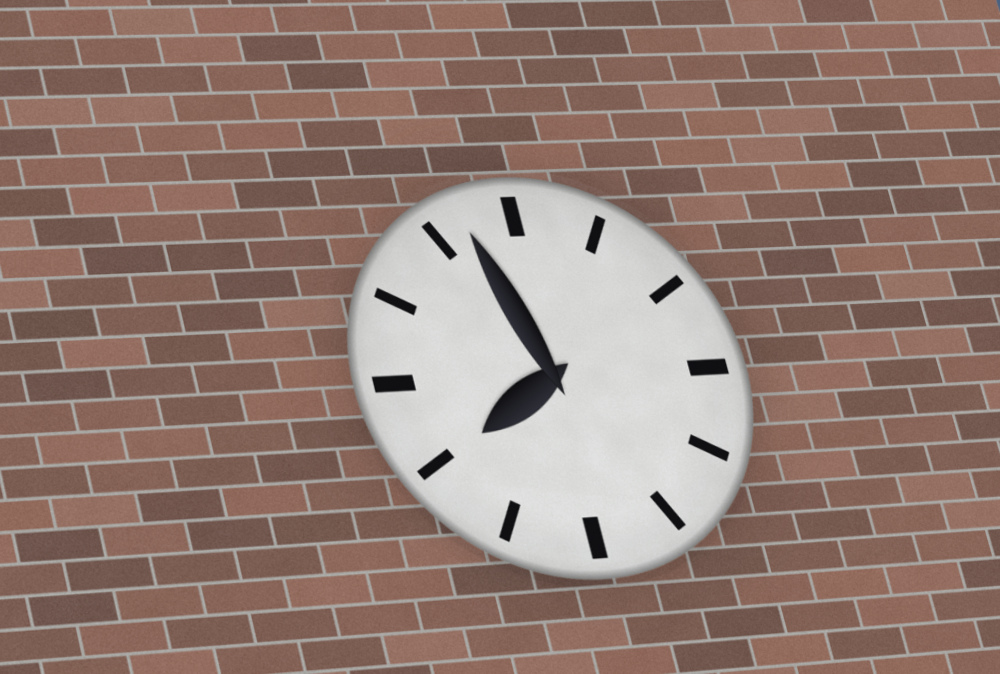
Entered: {"hour": 7, "minute": 57}
